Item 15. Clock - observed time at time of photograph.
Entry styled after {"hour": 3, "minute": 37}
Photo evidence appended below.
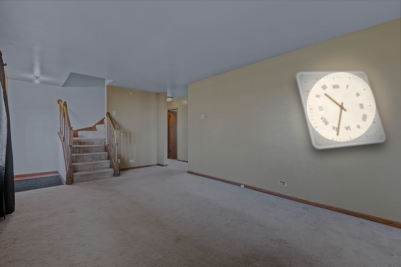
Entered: {"hour": 10, "minute": 34}
